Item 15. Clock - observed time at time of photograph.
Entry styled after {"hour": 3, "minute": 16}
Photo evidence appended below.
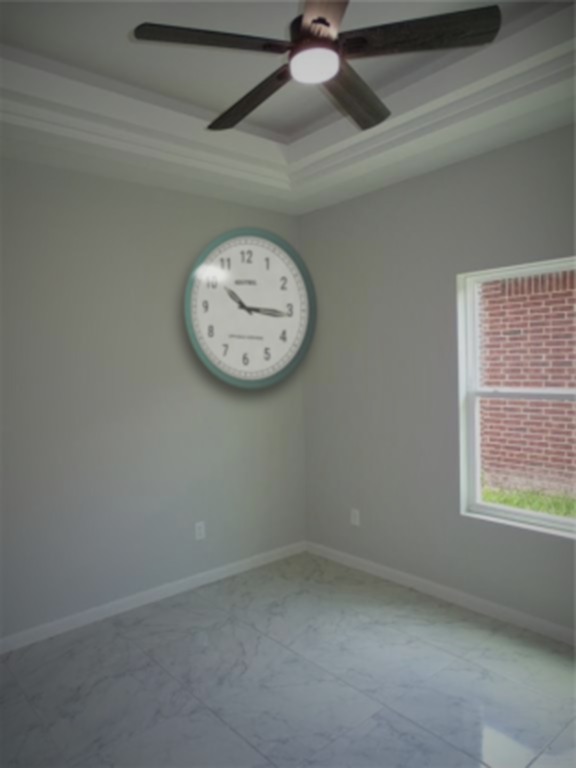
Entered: {"hour": 10, "minute": 16}
